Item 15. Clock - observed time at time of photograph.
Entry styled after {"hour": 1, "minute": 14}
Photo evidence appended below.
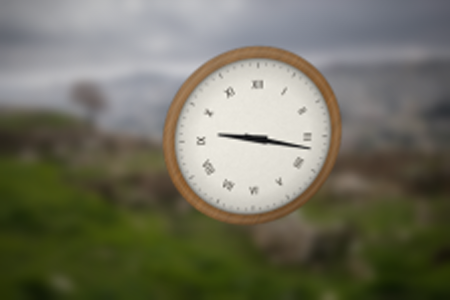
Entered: {"hour": 9, "minute": 17}
